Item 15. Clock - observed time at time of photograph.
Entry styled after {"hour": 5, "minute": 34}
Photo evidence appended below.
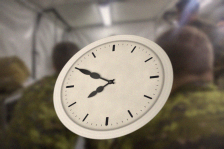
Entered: {"hour": 7, "minute": 50}
